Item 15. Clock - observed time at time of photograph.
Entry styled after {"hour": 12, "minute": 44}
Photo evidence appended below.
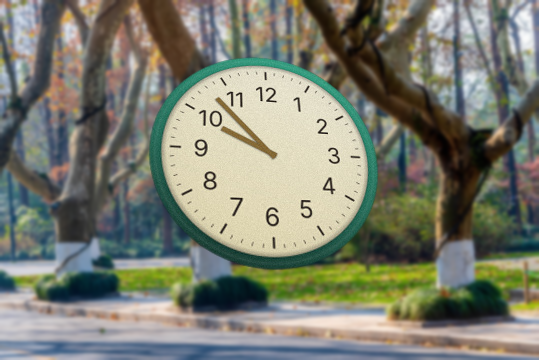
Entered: {"hour": 9, "minute": 53}
